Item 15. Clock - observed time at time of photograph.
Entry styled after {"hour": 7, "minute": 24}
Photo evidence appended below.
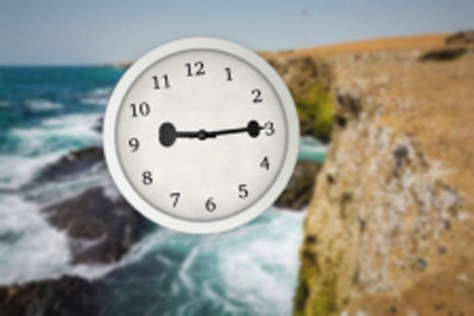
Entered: {"hour": 9, "minute": 15}
